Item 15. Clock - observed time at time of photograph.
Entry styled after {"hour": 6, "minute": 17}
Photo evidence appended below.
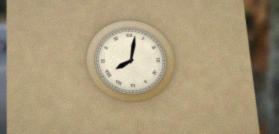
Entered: {"hour": 8, "minute": 2}
